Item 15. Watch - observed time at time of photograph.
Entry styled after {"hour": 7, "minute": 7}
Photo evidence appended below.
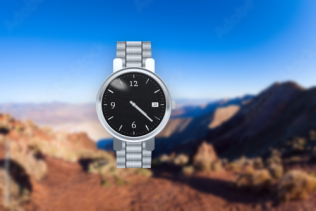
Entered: {"hour": 4, "minute": 22}
